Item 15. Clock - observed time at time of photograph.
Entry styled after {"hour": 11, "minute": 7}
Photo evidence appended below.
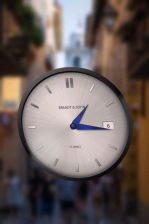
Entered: {"hour": 1, "minute": 16}
